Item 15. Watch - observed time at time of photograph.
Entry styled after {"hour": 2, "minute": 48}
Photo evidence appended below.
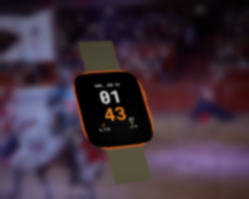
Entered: {"hour": 1, "minute": 43}
